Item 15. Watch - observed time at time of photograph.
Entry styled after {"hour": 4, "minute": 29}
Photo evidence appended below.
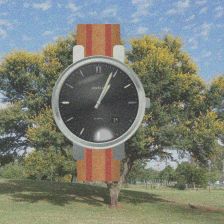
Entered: {"hour": 1, "minute": 4}
